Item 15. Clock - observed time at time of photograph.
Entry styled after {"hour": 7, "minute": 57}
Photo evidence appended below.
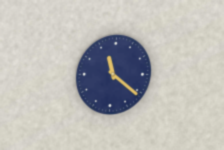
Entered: {"hour": 11, "minute": 21}
